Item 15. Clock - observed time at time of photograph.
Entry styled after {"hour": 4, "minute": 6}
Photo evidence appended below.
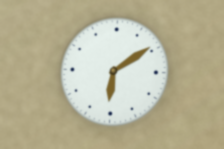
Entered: {"hour": 6, "minute": 9}
